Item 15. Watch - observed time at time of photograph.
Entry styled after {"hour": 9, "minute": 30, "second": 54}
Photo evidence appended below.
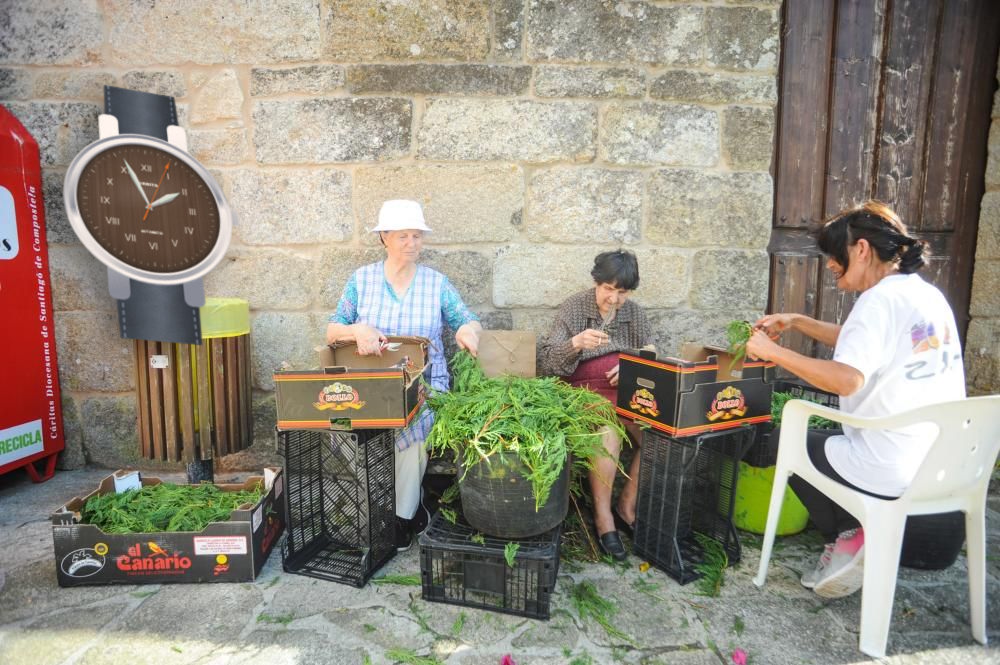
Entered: {"hour": 1, "minute": 56, "second": 4}
